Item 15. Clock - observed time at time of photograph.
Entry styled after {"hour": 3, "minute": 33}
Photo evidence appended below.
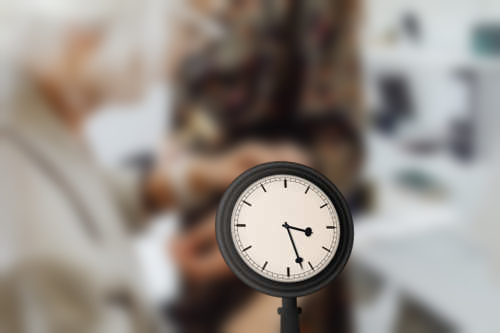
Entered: {"hour": 3, "minute": 27}
